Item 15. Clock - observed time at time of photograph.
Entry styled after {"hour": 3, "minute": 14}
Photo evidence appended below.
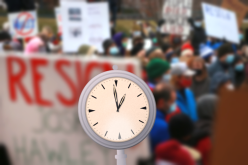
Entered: {"hour": 12, "minute": 59}
